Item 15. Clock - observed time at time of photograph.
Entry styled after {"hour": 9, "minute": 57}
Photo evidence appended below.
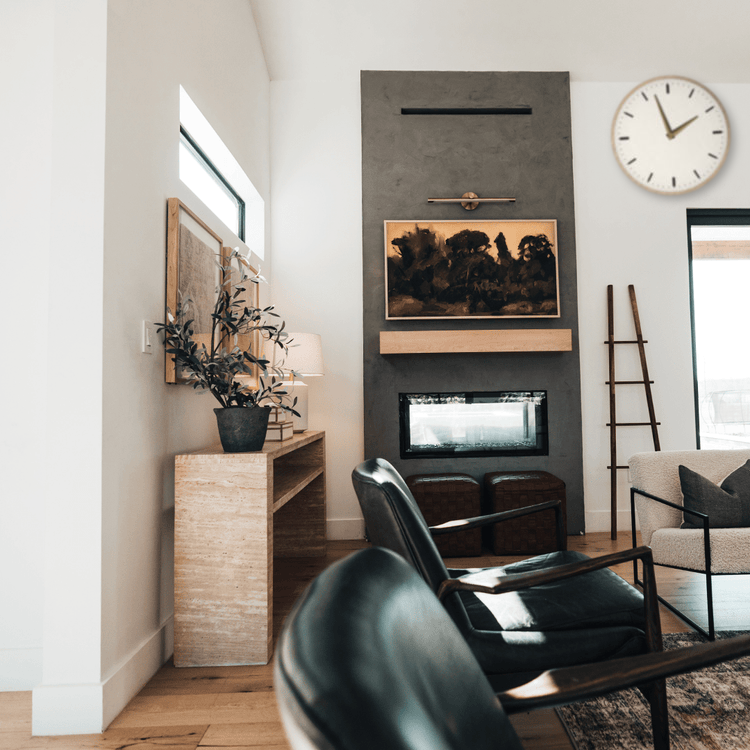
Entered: {"hour": 1, "minute": 57}
